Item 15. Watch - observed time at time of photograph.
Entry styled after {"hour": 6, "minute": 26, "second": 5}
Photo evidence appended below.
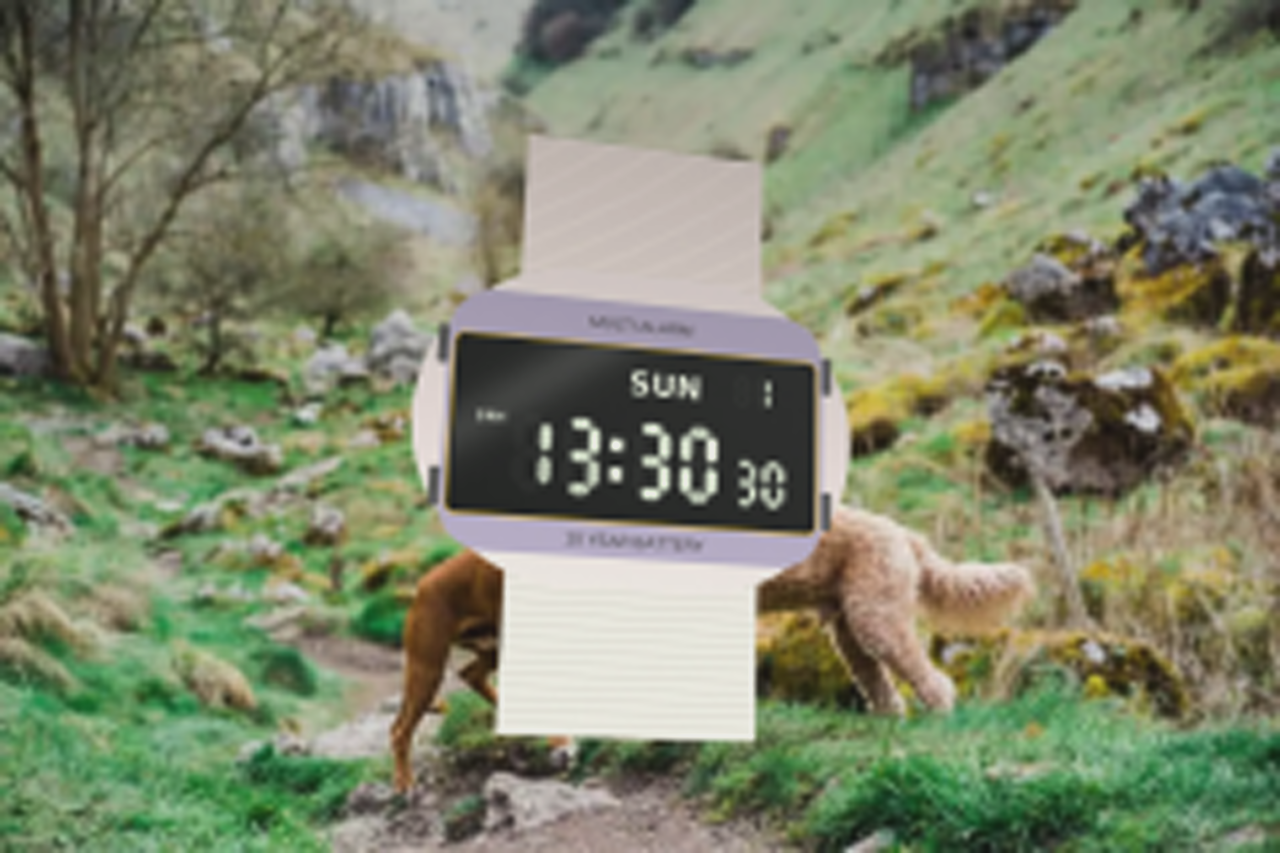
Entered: {"hour": 13, "minute": 30, "second": 30}
